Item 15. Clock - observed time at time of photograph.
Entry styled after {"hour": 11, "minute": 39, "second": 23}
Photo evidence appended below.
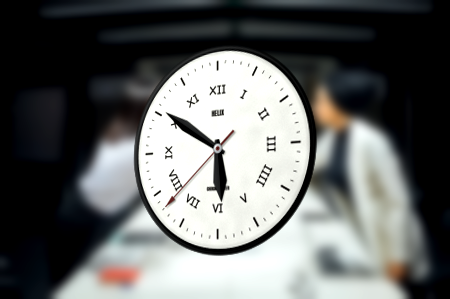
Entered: {"hour": 5, "minute": 50, "second": 38}
